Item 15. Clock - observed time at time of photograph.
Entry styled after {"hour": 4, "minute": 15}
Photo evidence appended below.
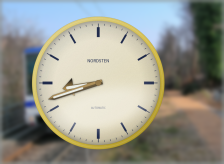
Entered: {"hour": 8, "minute": 42}
